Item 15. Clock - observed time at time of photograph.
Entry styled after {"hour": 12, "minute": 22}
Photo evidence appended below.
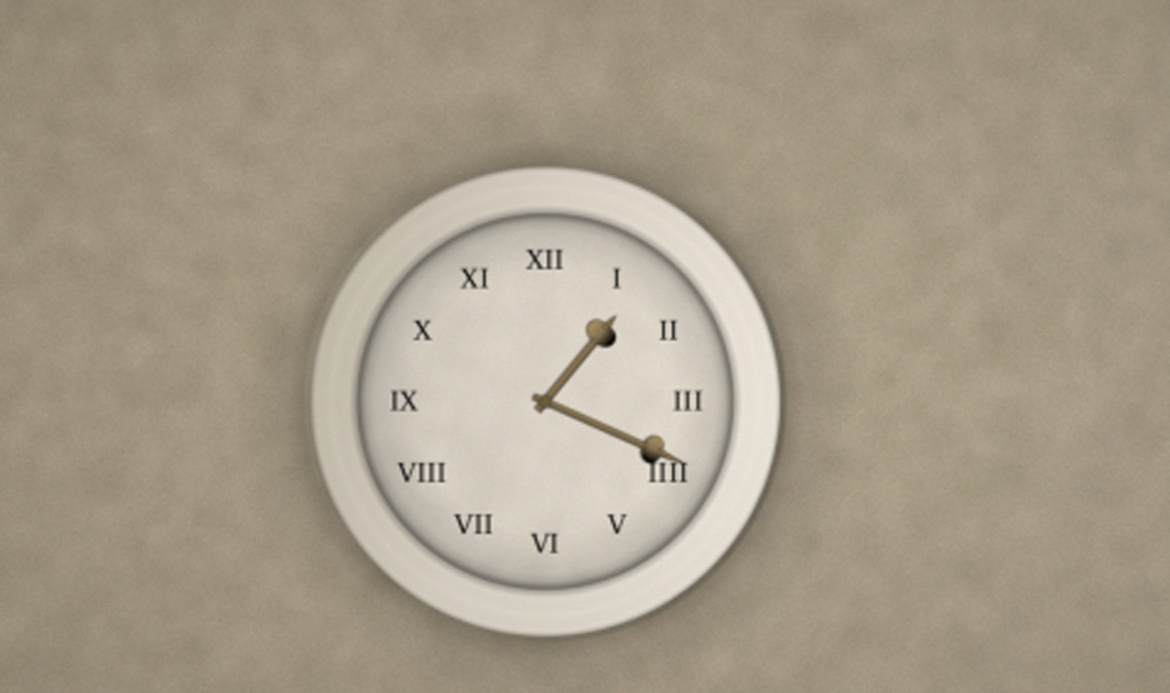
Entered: {"hour": 1, "minute": 19}
